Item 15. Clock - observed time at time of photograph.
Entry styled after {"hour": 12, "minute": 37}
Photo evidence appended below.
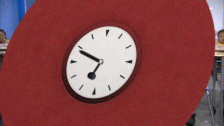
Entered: {"hour": 6, "minute": 49}
